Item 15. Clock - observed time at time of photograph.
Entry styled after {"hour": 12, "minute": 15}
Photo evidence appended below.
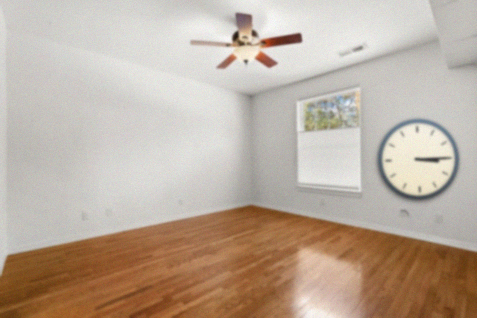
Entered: {"hour": 3, "minute": 15}
